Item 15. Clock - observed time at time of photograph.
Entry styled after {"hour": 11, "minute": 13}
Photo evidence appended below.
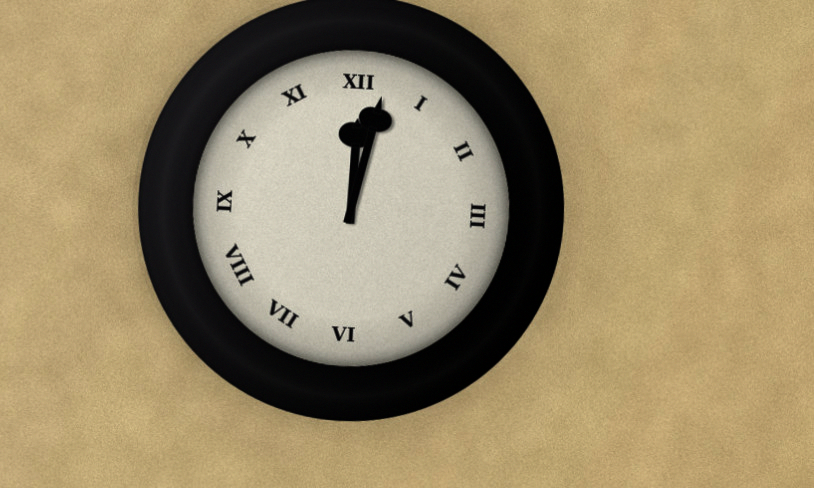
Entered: {"hour": 12, "minute": 2}
